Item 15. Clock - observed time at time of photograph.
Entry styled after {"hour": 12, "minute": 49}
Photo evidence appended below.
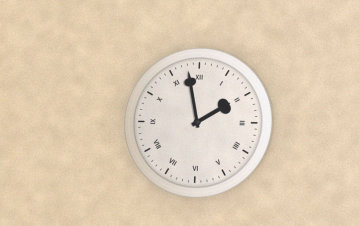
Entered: {"hour": 1, "minute": 58}
